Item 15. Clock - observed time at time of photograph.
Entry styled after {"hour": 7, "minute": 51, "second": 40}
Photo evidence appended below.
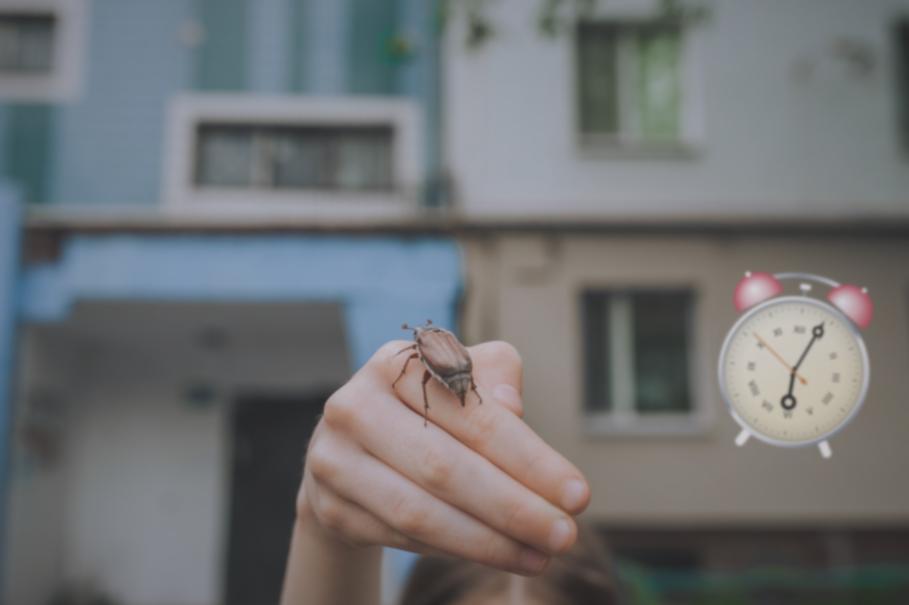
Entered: {"hour": 6, "minute": 3, "second": 51}
